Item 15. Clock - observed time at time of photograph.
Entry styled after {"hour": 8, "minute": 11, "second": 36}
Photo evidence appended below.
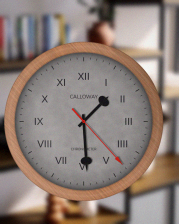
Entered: {"hour": 1, "minute": 29, "second": 23}
